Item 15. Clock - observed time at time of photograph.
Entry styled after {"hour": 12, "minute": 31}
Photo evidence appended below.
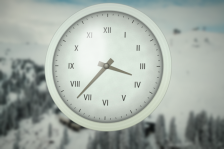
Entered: {"hour": 3, "minute": 37}
